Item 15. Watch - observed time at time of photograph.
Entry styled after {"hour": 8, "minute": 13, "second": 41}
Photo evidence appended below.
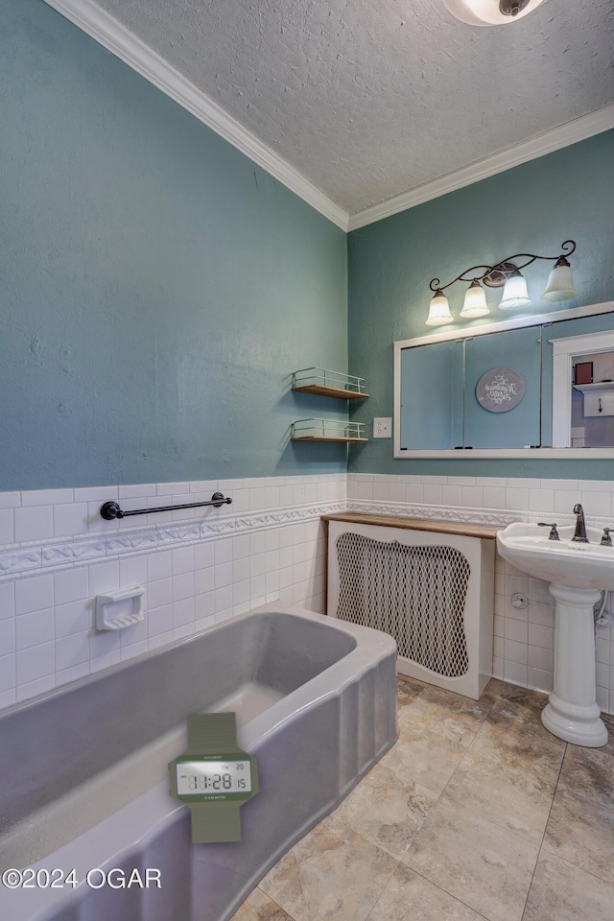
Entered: {"hour": 11, "minute": 28, "second": 15}
